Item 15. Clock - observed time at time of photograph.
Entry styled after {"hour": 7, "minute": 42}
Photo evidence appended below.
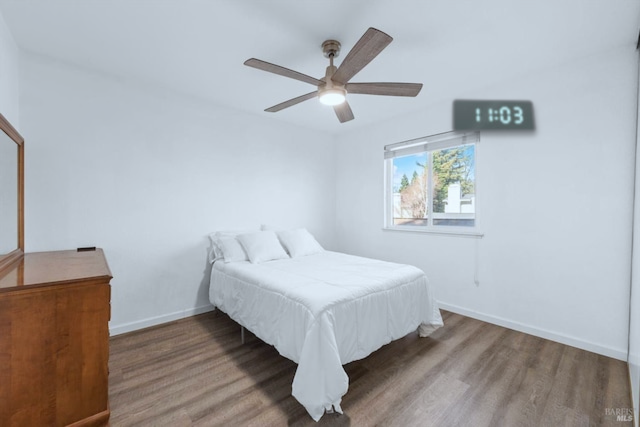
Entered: {"hour": 11, "minute": 3}
